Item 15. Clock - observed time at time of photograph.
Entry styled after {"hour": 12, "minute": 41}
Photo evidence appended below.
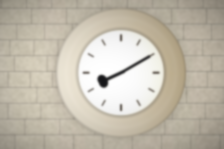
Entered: {"hour": 8, "minute": 10}
